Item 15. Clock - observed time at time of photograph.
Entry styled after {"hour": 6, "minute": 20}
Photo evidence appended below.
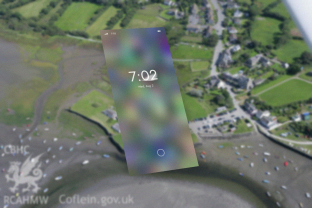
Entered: {"hour": 7, "minute": 2}
